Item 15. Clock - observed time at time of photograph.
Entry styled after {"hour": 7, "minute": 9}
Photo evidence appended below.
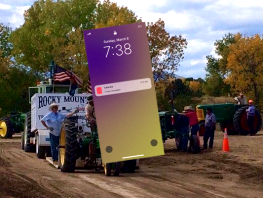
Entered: {"hour": 7, "minute": 38}
